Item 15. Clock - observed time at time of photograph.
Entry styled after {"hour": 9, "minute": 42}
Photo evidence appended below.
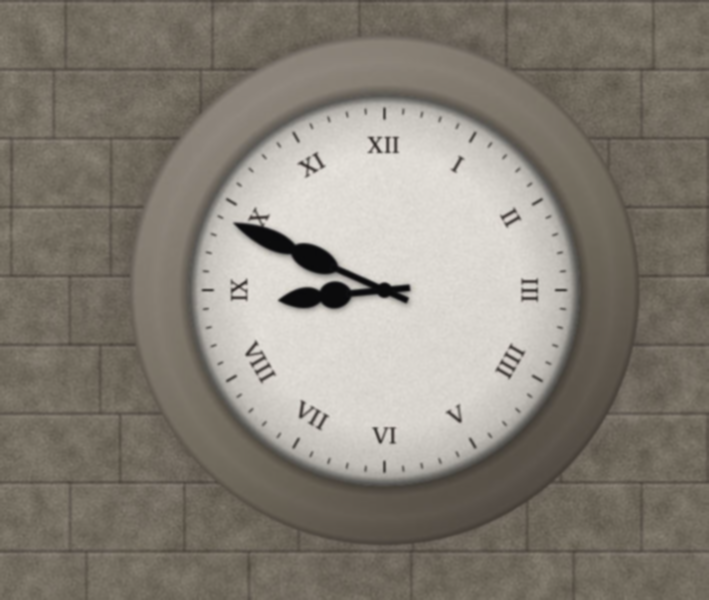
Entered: {"hour": 8, "minute": 49}
